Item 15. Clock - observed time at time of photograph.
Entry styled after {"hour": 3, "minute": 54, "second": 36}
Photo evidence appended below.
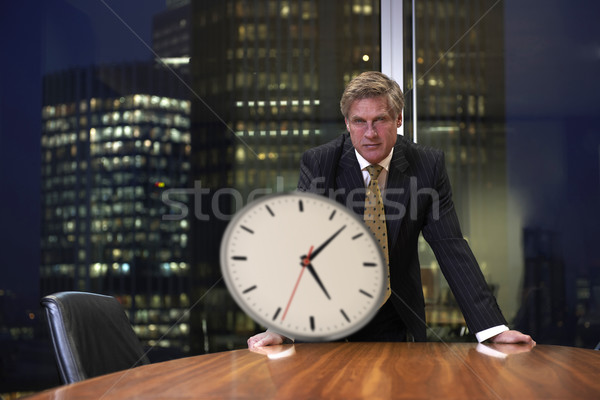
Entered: {"hour": 5, "minute": 7, "second": 34}
